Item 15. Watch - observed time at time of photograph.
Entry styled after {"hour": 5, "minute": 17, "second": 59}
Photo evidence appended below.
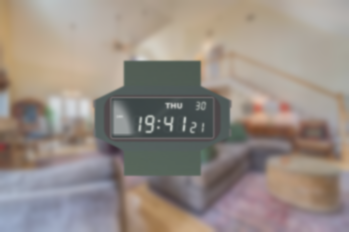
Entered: {"hour": 19, "minute": 41, "second": 21}
